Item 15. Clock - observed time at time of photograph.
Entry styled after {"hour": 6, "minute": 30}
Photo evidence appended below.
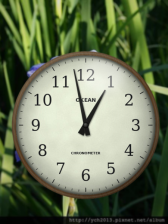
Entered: {"hour": 12, "minute": 58}
